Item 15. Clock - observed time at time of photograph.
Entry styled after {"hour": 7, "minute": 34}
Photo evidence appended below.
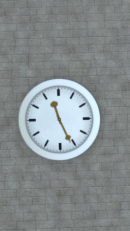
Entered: {"hour": 11, "minute": 26}
